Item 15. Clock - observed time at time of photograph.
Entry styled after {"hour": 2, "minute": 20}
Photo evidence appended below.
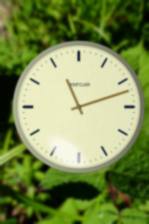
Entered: {"hour": 11, "minute": 12}
